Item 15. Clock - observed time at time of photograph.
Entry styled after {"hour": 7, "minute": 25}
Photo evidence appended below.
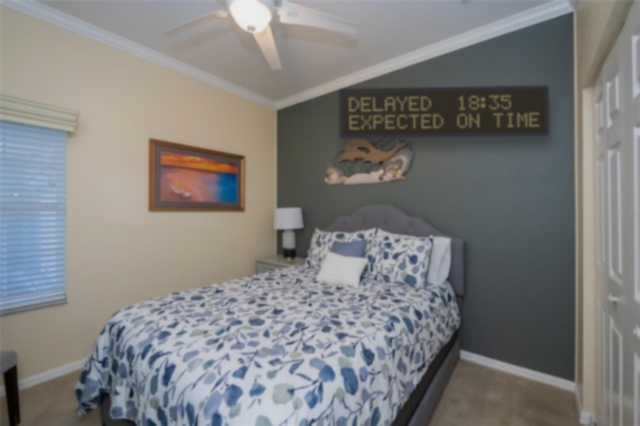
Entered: {"hour": 18, "minute": 35}
